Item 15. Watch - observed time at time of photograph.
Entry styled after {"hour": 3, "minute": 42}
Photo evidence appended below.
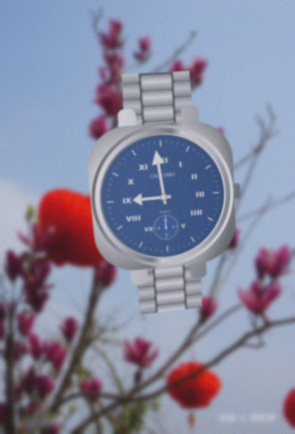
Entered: {"hour": 8, "minute": 59}
